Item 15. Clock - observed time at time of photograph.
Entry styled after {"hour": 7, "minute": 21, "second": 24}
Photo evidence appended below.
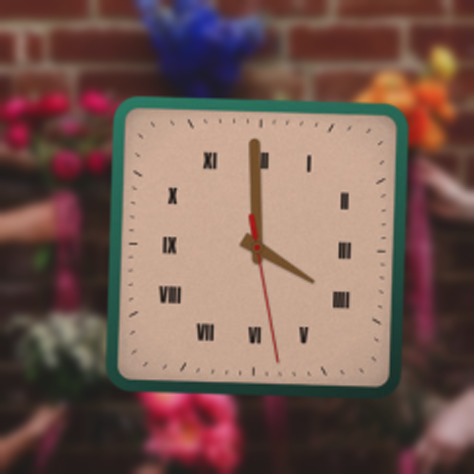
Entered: {"hour": 3, "minute": 59, "second": 28}
